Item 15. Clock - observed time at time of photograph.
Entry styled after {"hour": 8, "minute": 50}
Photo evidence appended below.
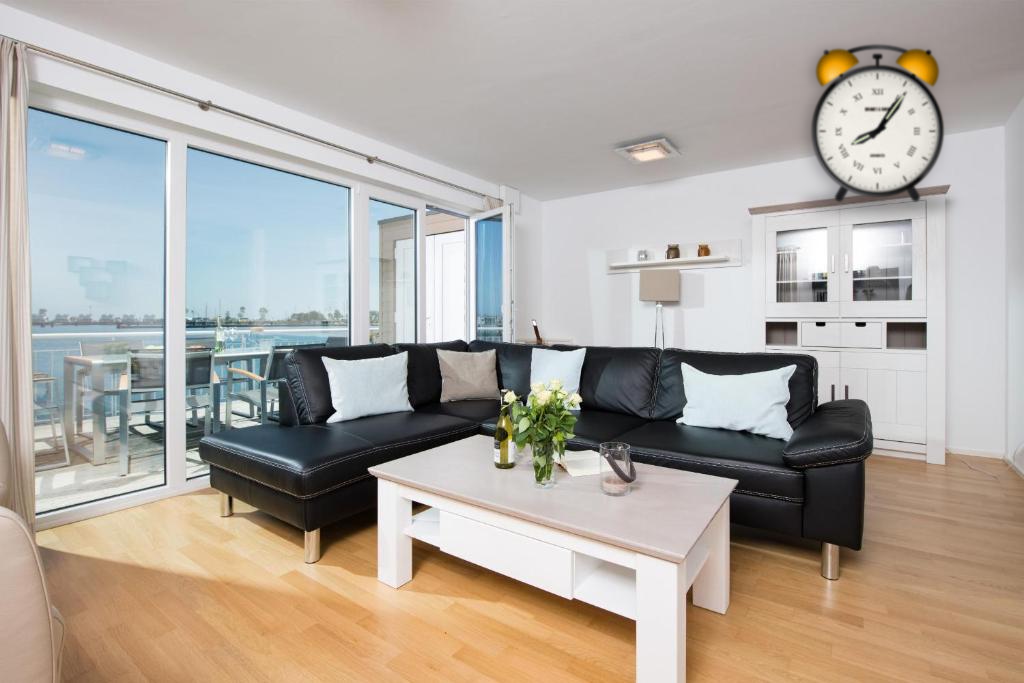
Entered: {"hour": 8, "minute": 6}
